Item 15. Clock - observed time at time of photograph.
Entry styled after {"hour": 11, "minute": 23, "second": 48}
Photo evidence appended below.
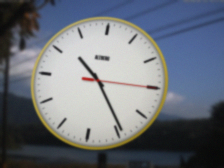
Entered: {"hour": 10, "minute": 24, "second": 15}
